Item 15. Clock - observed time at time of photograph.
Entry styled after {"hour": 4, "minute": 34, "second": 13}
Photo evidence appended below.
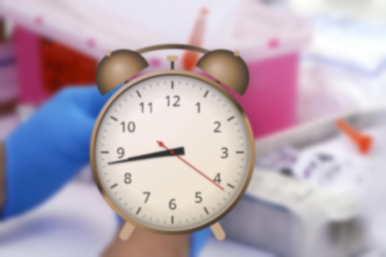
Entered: {"hour": 8, "minute": 43, "second": 21}
